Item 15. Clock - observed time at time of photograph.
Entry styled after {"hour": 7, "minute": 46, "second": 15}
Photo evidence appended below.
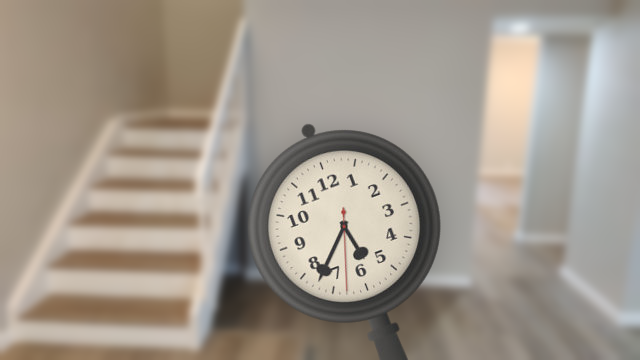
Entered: {"hour": 5, "minute": 37, "second": 33}
